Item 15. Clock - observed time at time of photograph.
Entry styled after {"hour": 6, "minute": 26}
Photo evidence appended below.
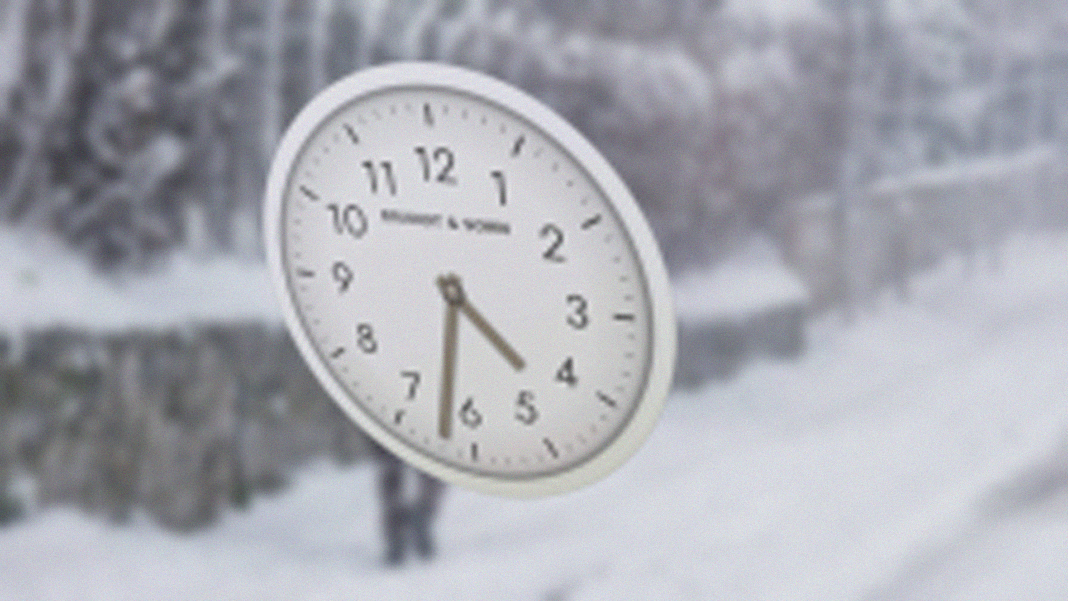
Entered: {"hour": 4, "minute": 32}
